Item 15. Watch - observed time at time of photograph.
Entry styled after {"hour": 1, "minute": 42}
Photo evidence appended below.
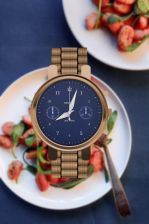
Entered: {"hour": 8, "minute": 3}
